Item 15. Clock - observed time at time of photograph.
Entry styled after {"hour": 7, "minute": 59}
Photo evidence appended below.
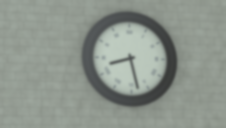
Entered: {"hour": 8, "minute": 28}
